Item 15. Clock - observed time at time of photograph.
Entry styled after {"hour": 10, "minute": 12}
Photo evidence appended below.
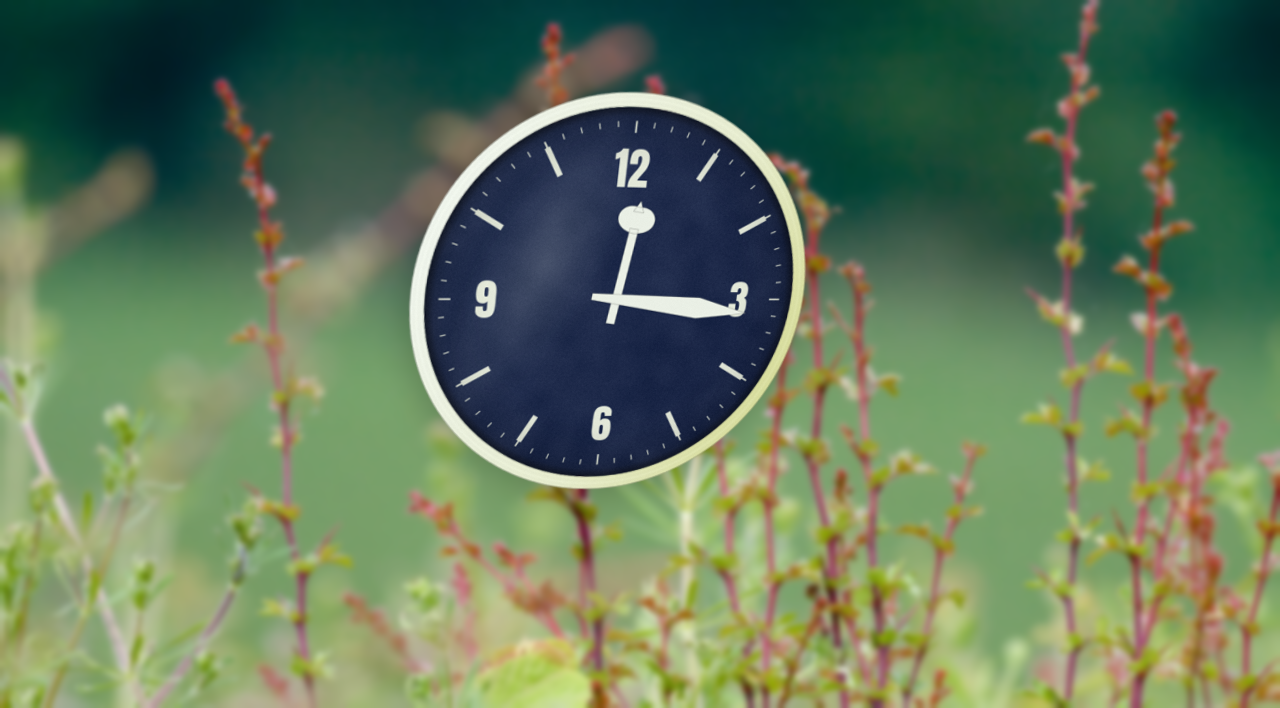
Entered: {"hour": 12, "minute": 16}
